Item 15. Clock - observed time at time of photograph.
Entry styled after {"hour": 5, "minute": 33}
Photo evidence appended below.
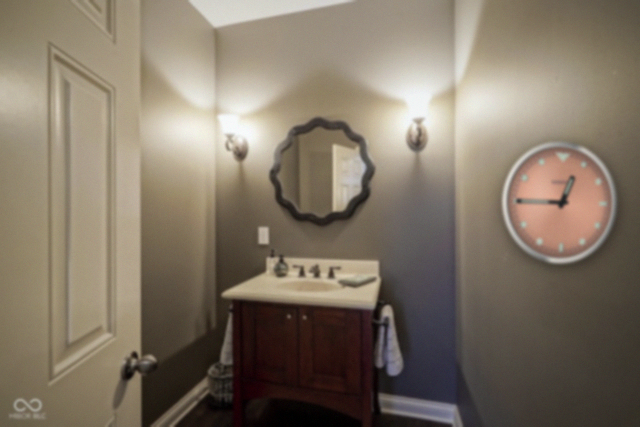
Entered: {"hour": 12, "minute": 45}
